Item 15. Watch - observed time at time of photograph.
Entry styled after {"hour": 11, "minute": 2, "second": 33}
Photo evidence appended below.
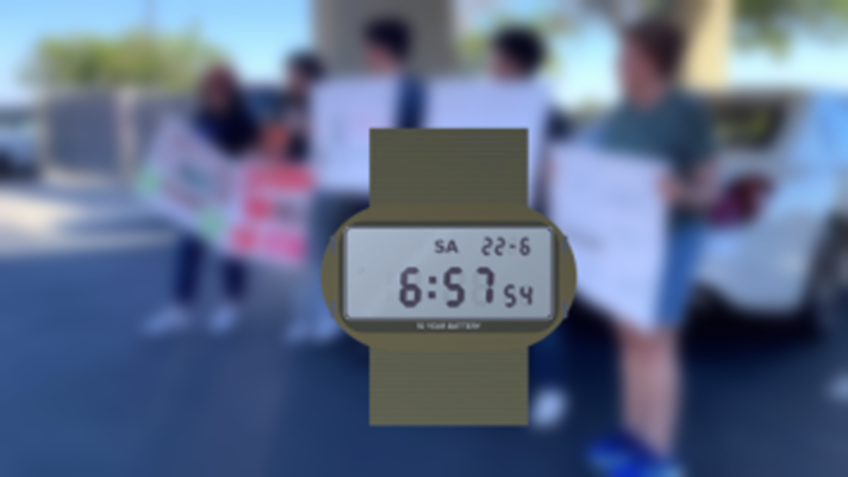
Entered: {"hour": 6, "minute": 57, "second": 54}
